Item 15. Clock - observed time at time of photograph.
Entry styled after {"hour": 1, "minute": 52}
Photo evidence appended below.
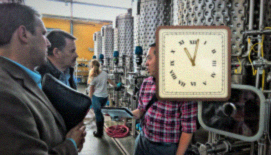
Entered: {"hour": 11, "minute": 2}
